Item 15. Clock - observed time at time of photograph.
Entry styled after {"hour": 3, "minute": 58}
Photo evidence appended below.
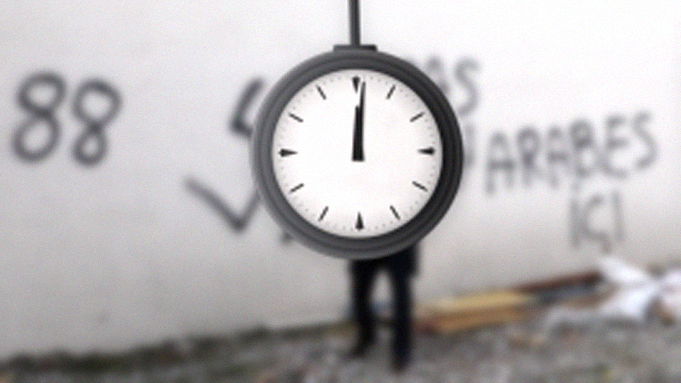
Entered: {"hour": 12, "minute": 1}
